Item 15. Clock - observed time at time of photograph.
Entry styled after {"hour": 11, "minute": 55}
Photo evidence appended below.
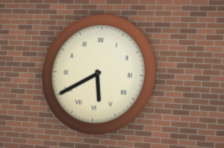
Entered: {"hour": 5, "minute": 40}
